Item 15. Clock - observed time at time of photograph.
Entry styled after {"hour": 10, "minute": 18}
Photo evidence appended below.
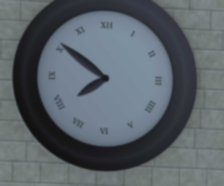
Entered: {"hour": 7, "minute": 51}
